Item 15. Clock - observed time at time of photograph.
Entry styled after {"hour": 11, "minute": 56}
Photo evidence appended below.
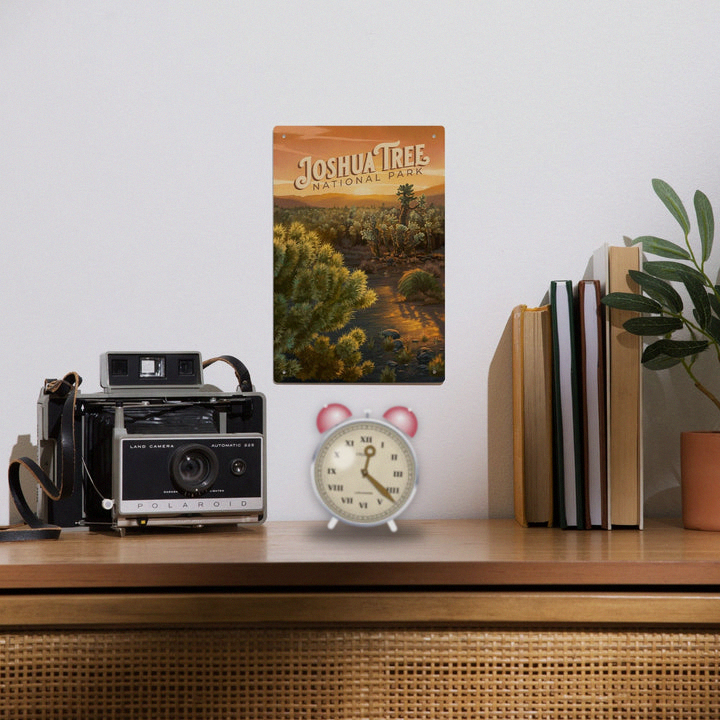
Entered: {"hour": 12, "minute": 22}
